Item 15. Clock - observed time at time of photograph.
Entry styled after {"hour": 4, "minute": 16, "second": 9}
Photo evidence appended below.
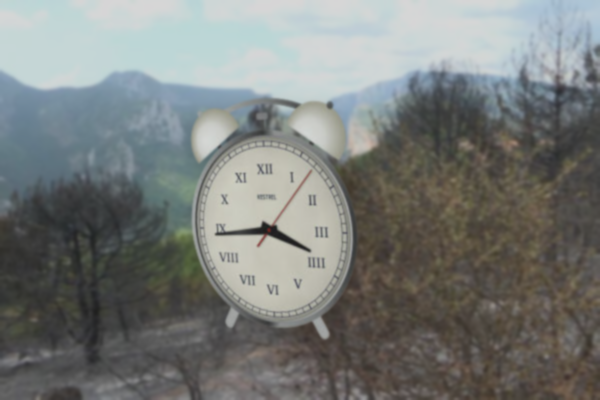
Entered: {"hour": 3, "minute": 44, "second": 7}
